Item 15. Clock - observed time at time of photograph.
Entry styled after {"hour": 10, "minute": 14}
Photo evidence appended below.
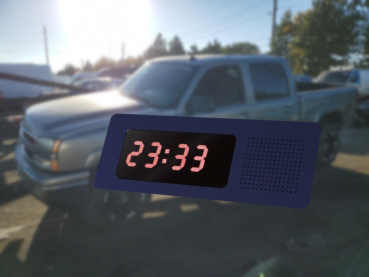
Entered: {"hour": 23, "minute": 33}
